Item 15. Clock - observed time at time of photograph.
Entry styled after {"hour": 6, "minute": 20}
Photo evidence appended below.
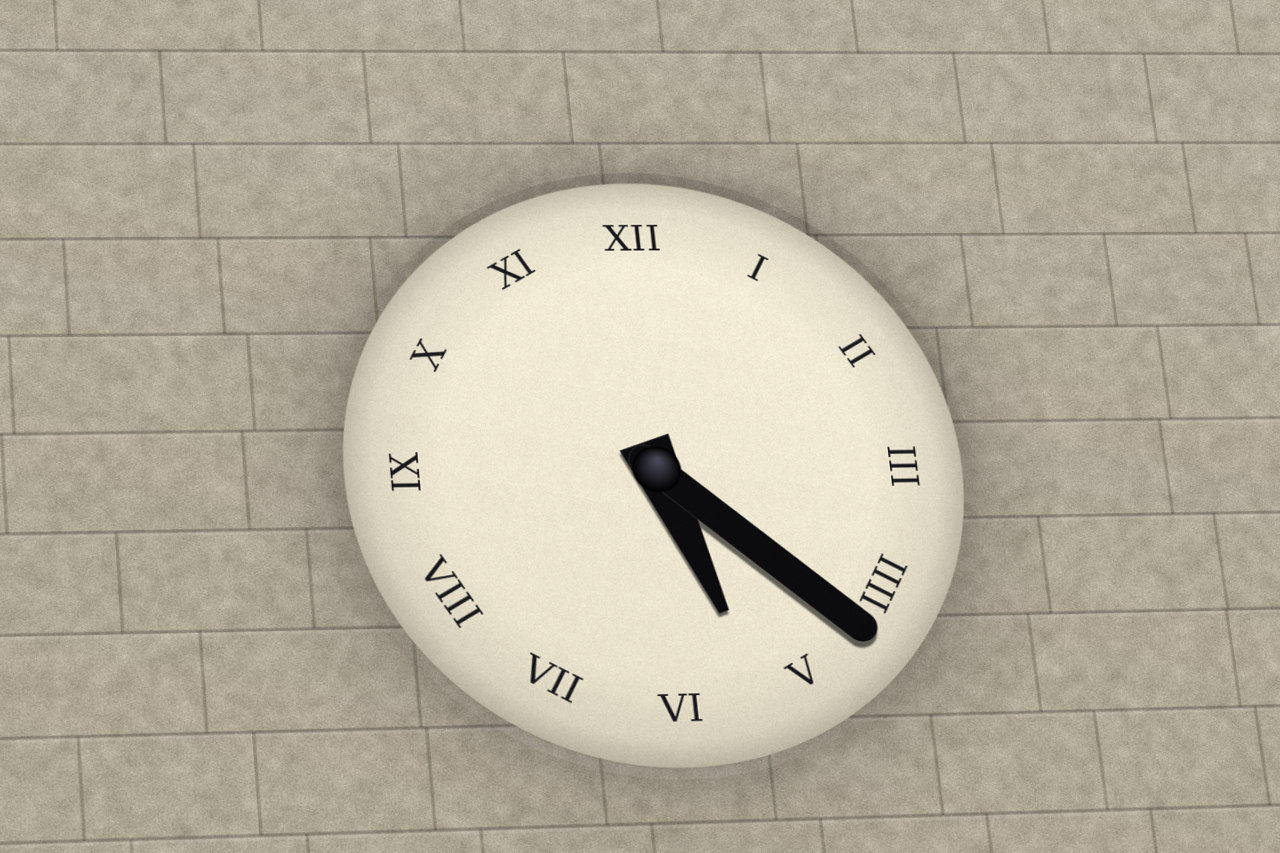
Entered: {"hour": 5, "minute": 22}
